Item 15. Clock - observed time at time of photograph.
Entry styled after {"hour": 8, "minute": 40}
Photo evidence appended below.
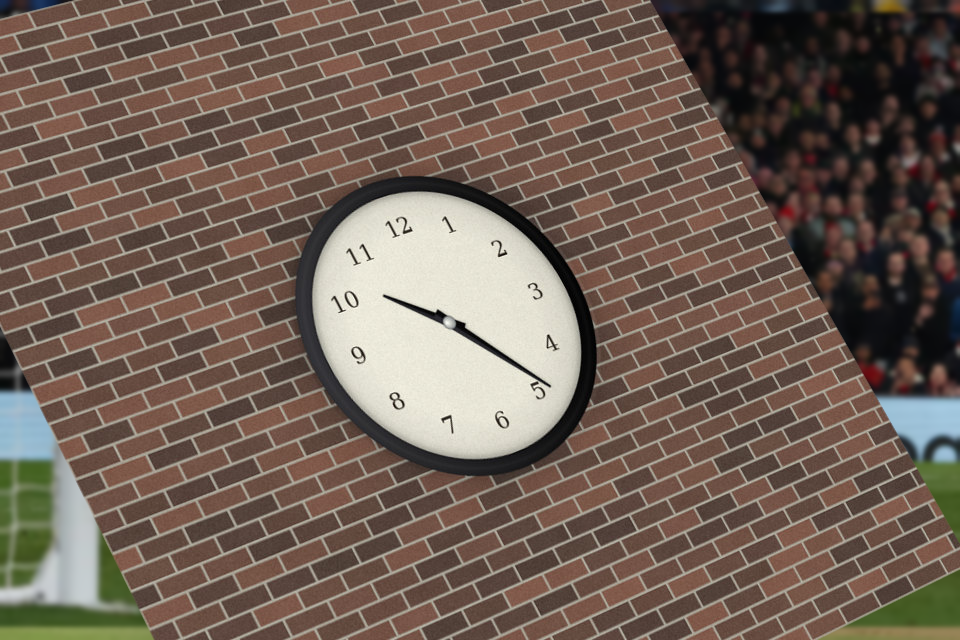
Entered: {"hour": 10, "minute": 24}
